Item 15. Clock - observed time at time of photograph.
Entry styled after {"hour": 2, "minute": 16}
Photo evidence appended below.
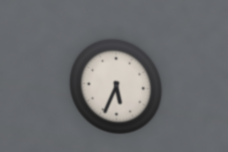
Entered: {"hour": 5, "minute": 34}
